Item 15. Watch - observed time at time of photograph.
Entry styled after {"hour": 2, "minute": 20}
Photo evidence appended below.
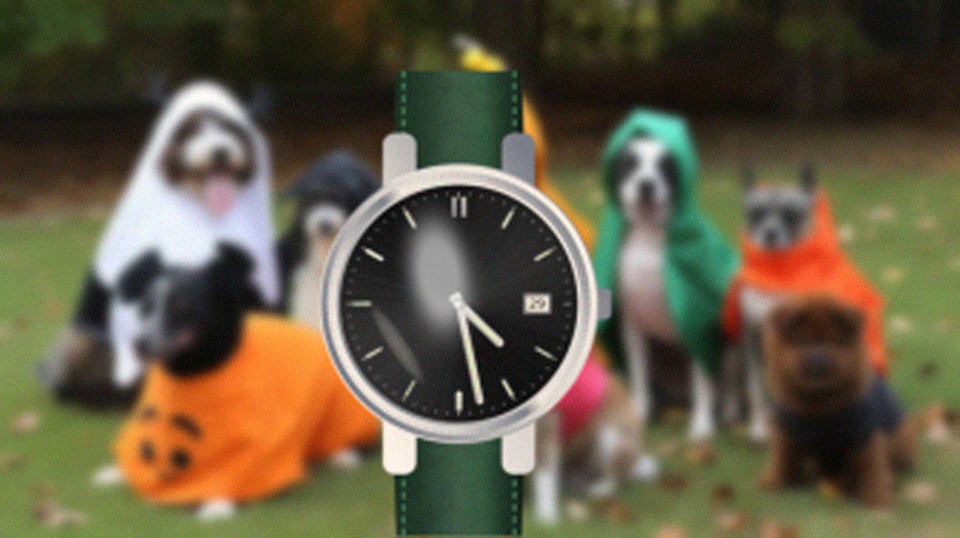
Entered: {"hour": 4, "minute": 28}
